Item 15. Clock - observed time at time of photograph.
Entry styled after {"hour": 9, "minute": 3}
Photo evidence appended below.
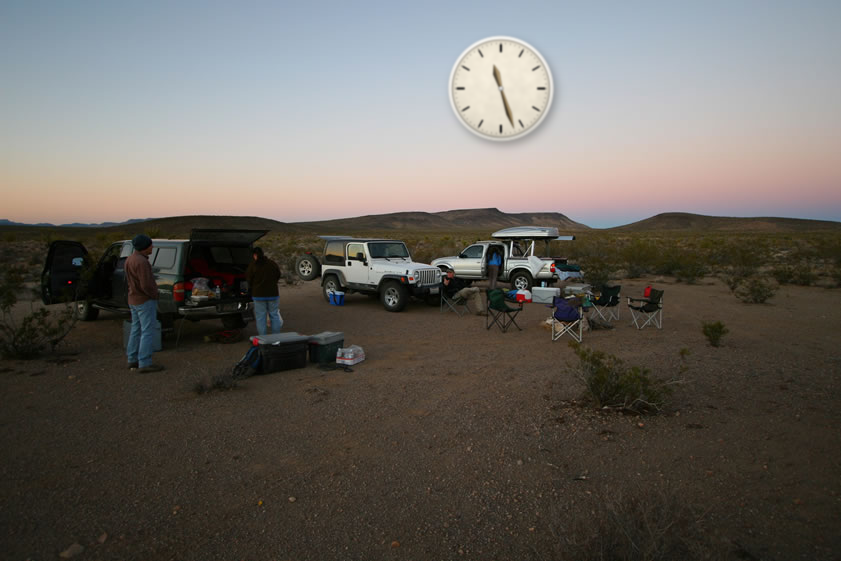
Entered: {"hour": 11, "minute": 27}
